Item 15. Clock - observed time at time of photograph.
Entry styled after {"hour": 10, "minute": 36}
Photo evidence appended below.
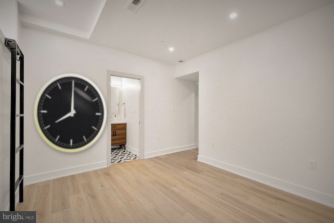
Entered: {"hour": 8, "minute": 0}
